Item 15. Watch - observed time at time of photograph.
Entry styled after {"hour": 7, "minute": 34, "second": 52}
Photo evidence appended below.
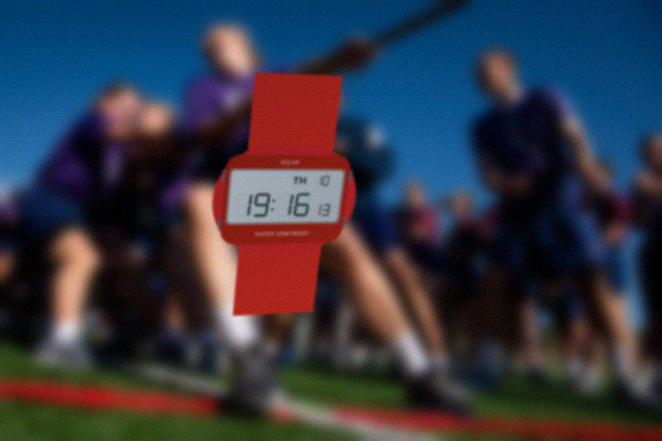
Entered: {"hour": 19, "minute": 16, "second": 13}
